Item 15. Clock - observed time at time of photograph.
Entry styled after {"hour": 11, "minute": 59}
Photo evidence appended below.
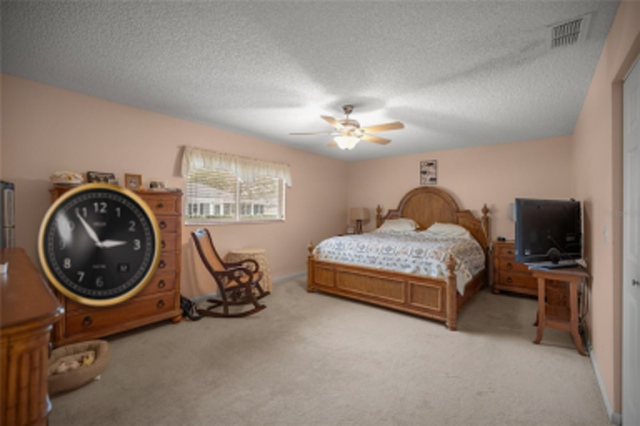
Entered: {"hour": 2, "minute": 54}
